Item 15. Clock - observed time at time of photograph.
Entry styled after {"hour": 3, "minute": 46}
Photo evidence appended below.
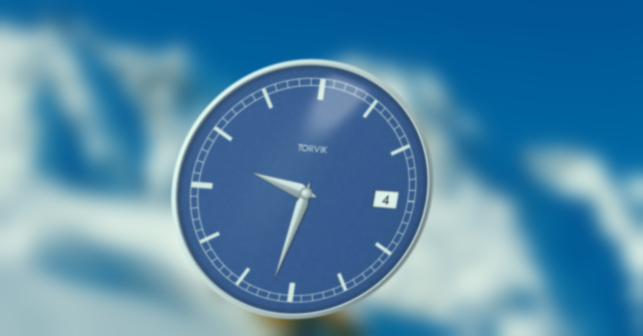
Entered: {"hour": 9, "minute": 32}
